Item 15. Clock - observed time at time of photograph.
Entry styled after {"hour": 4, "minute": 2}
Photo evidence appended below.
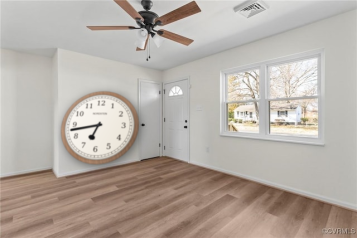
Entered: {"hour": 6, "minute": 43}
